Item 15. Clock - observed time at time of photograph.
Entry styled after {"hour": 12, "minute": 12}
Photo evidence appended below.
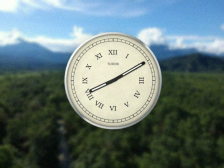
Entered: {"hour": 8, "minute": 10}
